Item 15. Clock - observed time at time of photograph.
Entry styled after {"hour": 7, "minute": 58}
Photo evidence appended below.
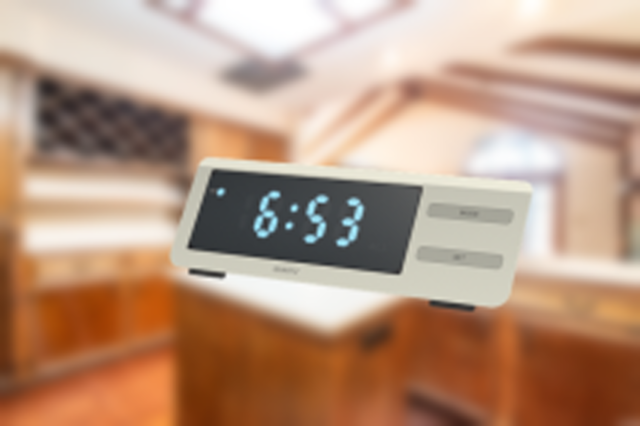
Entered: {"hour": 6, "minute": 53}
